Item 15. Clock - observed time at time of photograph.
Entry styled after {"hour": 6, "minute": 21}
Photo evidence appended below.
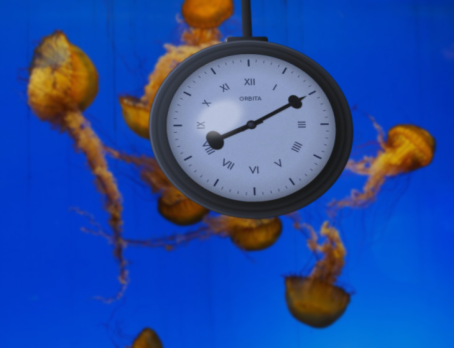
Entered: {"hour": 8, "minute": 10}
